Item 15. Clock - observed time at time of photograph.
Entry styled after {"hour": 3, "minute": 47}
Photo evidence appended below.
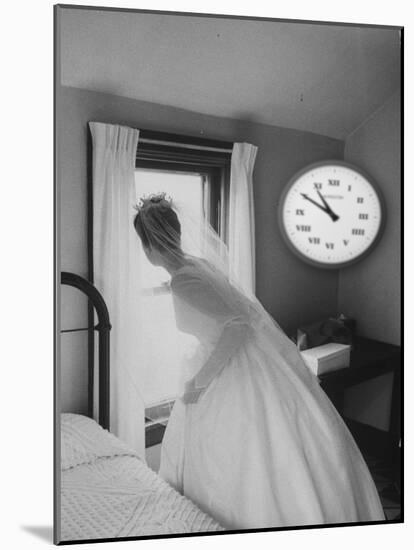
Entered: {"hour": 10, "minute": 50}
